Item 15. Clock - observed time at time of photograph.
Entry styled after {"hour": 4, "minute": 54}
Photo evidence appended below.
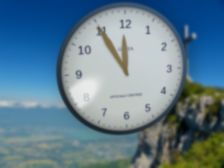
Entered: {"hour": 11, "minute": 55}
